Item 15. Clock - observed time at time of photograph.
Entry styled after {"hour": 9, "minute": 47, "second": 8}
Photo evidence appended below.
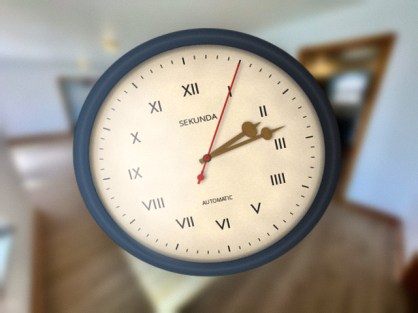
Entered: {"hour": 2, "minute": 13, "second": 5}
